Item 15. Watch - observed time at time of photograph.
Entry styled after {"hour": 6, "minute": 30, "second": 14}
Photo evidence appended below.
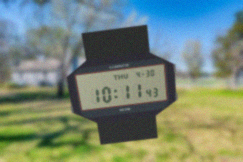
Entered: {"hour": 10, "minute": 11, "second": 43}
